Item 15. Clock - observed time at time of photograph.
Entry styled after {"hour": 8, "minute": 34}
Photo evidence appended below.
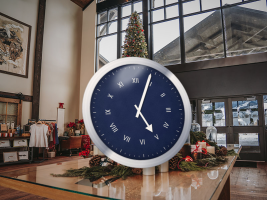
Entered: {"hour": 5, "minute": 4}
